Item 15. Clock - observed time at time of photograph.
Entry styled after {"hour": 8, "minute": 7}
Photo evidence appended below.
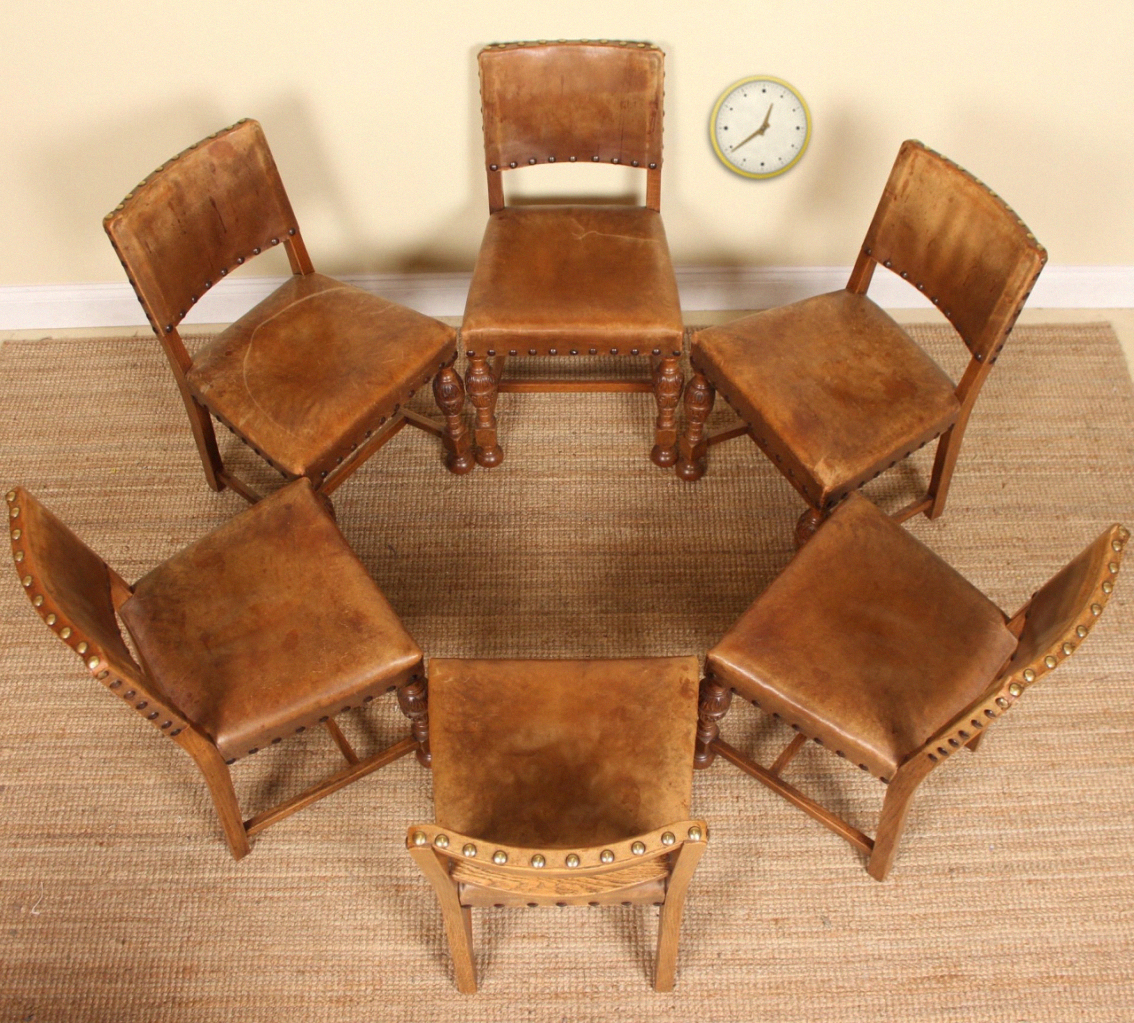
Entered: {"hour": 12, "minute": 39}
